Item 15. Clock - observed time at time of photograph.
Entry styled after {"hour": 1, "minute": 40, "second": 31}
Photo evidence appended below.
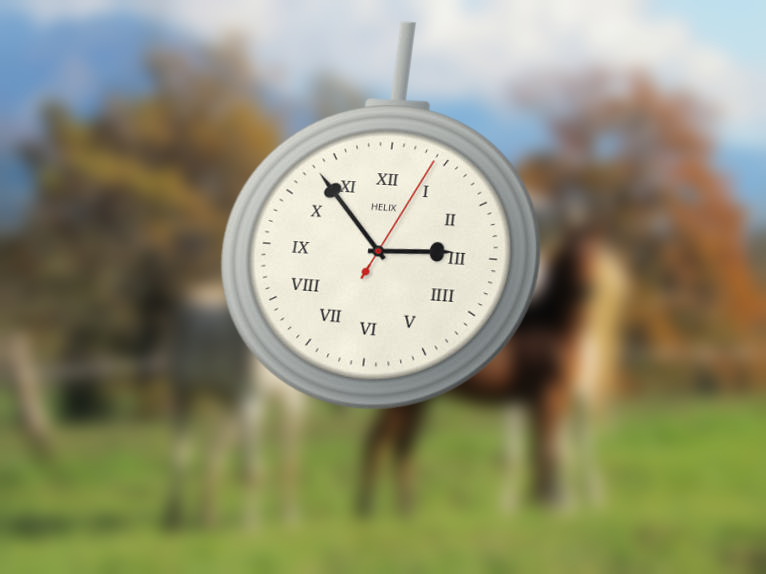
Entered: {"hour": 2, "minute": 53, "second": 4}
